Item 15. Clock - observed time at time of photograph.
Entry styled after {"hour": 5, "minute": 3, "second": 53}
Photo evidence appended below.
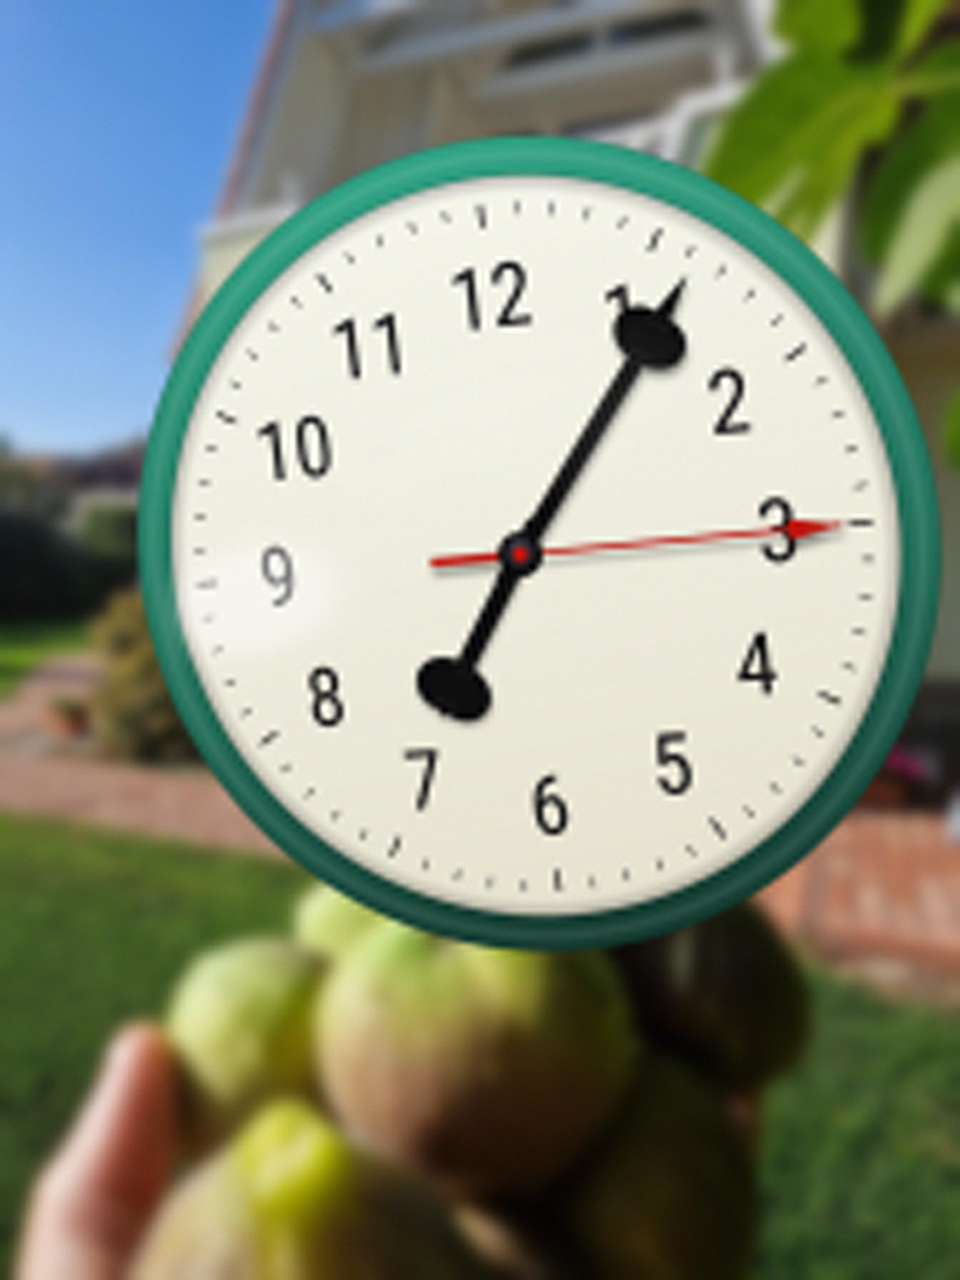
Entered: {"hour": 7, "minute": 6, "second": 15}
